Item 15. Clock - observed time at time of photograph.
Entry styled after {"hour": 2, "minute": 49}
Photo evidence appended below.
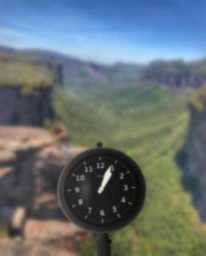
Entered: {"hour": 1, "minute": 4}
